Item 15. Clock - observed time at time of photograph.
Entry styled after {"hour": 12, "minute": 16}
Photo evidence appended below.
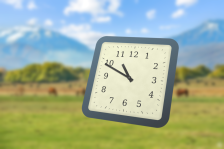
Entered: {"hour": 10, "minute": 49}
